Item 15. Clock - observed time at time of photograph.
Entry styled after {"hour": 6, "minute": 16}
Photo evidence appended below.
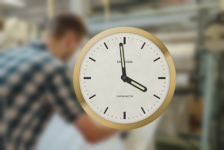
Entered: {"hour": 3, "minute": 59}
